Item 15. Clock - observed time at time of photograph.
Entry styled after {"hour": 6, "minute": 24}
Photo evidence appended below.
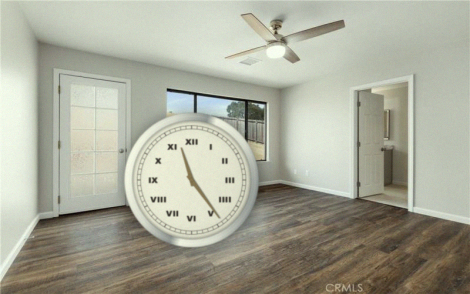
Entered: {"hour": 11, "minute": 24}
